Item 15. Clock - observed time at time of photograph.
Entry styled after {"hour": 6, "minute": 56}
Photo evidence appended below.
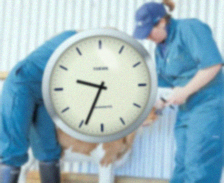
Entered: {"hour": 9, "minute": 34}
